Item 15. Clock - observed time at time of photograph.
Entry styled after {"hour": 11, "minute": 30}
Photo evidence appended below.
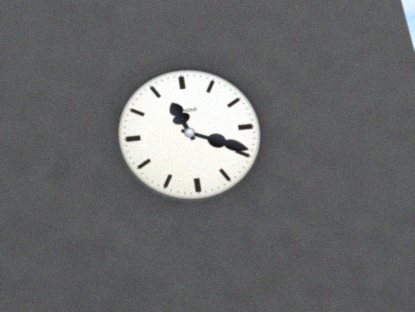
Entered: {"hour": 11, "minute": 19}
